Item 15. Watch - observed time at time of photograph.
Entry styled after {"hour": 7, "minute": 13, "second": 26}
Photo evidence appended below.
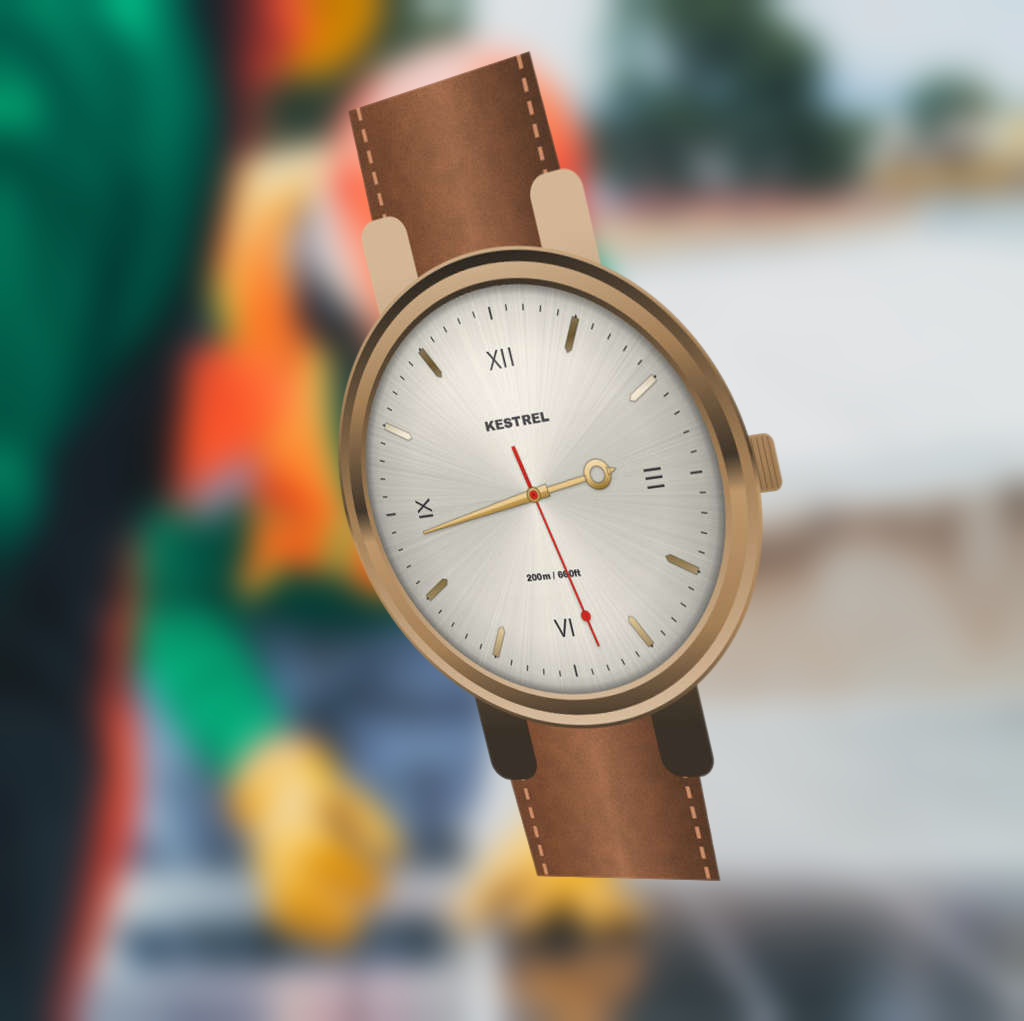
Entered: {"hour": 2, "minute": 43, "second": 28}
